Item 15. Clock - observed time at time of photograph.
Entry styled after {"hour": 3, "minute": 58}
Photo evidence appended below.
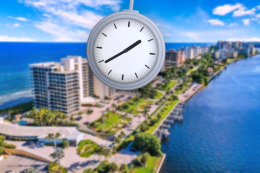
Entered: {"hour": 1, "minute": 39}
